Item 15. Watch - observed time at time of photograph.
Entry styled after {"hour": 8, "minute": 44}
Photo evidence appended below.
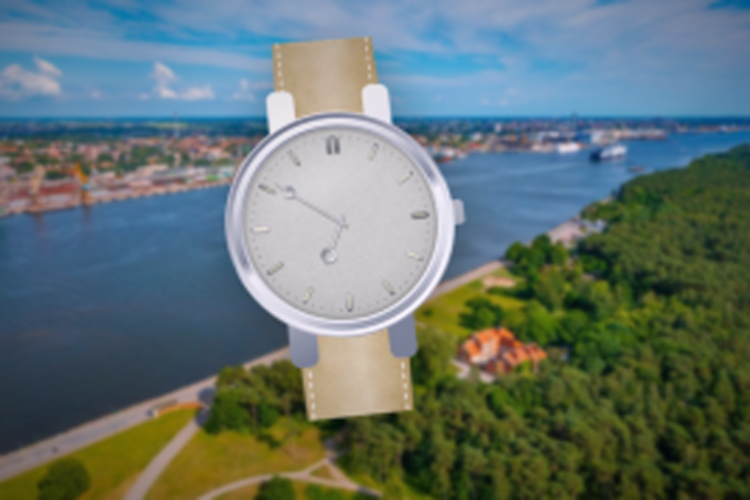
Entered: {"hour": 6, "minute": 51}
